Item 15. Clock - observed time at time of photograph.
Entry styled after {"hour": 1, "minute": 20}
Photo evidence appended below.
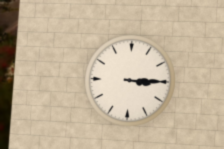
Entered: {"hour": 3, "minute": 15}
